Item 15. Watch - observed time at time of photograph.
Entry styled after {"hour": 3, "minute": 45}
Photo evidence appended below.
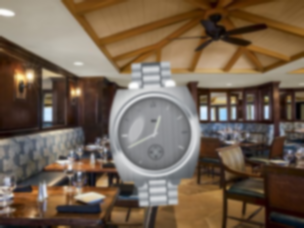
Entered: {"hour": 12, "minute": 41}
